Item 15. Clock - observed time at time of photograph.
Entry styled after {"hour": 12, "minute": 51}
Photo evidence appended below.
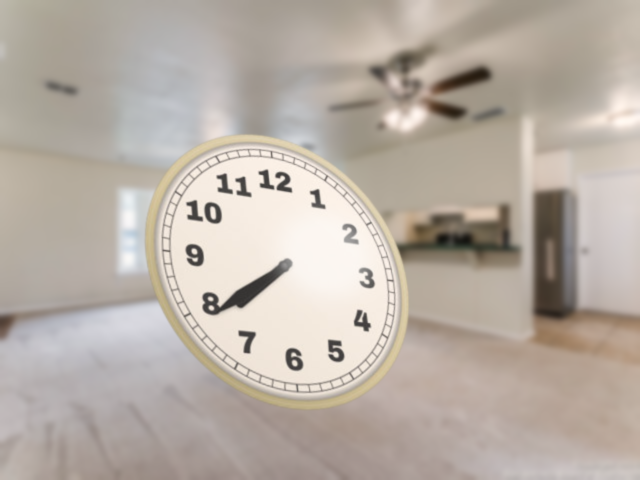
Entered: {"hour": 7, "minute": 39}
